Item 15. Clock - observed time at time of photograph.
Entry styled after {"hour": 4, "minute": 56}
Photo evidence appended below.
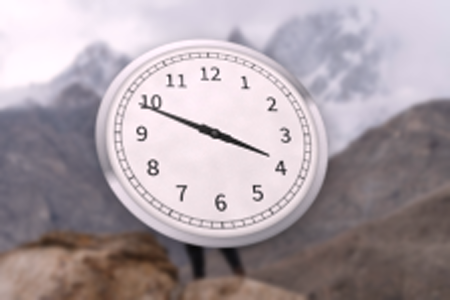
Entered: {"hour": 3, "minute": 49}
